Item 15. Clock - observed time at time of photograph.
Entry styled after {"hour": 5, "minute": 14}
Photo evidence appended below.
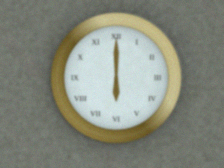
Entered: {"hour": 6, "minute": 0}
